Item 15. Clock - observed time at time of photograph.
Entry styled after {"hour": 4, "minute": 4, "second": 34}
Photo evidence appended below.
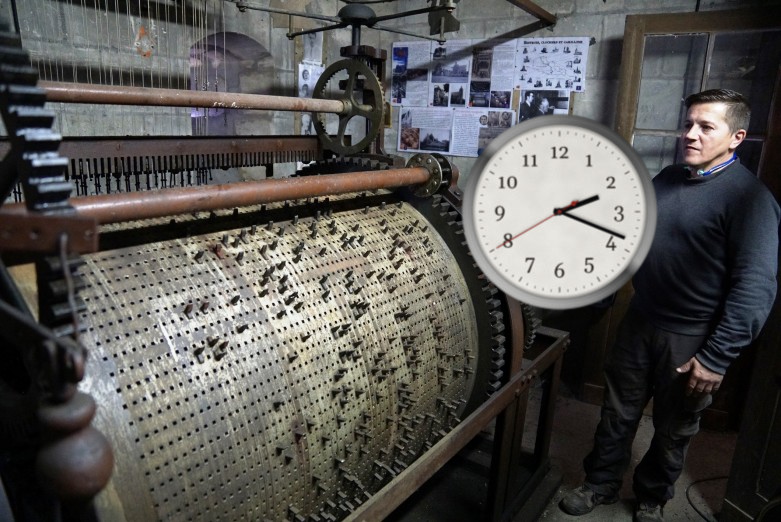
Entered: {"hour": 2, "minute": 18, "second": 40}
